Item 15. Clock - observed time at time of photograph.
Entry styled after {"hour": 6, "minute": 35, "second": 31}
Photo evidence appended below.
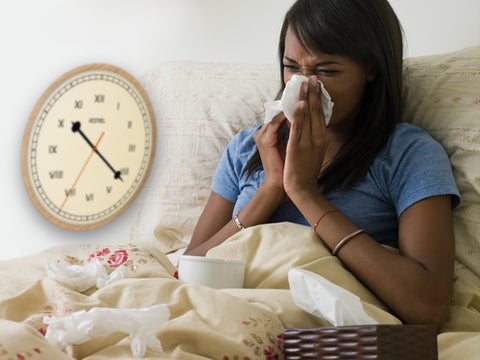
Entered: {"hour": 10, "minute": 21, "second": 35}
